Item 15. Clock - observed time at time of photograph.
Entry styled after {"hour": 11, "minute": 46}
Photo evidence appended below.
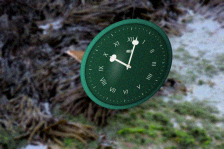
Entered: {"hour": 10, "minute": 2}
